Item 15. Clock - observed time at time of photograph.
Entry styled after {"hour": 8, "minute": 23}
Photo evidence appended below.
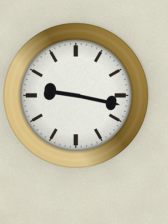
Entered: {"hour": 9, "minute": 17}
